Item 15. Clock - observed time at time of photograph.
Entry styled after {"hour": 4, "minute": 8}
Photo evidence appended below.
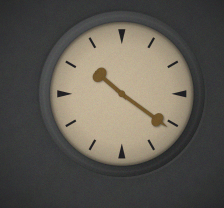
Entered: {"hour": 10, "minute": 21}
